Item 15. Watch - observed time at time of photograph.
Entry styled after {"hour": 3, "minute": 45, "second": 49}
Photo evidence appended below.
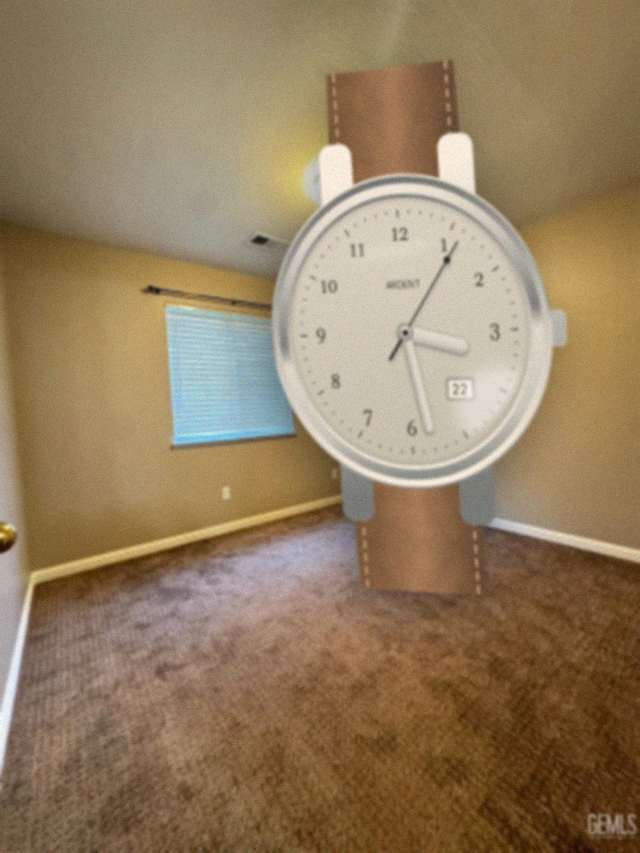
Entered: {"hour": 3, "minute": 28, "second": 6}
